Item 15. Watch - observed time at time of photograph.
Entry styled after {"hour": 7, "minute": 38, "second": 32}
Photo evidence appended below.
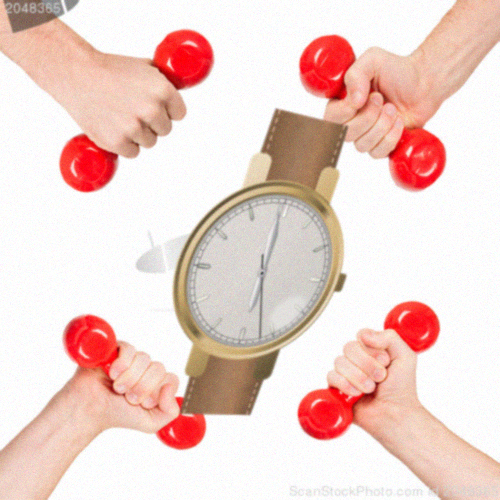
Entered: {"hour": 5, "minute": 59, "second": 27}
